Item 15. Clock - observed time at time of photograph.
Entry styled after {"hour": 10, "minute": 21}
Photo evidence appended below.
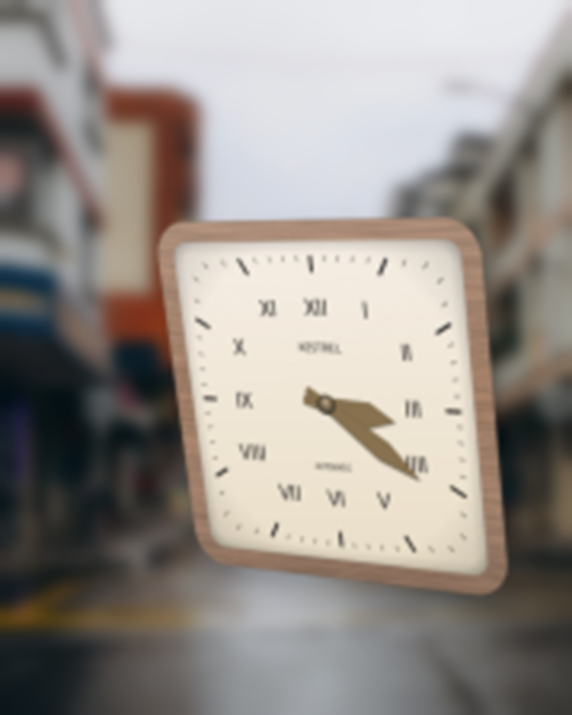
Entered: {"hour": 3, "minute": 21}
